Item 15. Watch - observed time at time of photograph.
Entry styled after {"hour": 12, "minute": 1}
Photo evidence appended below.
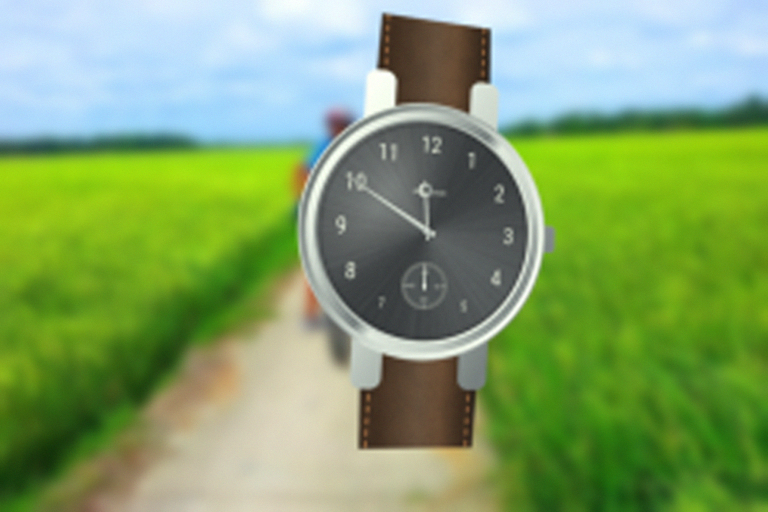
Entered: {"hour": 11, "minute": 50}
